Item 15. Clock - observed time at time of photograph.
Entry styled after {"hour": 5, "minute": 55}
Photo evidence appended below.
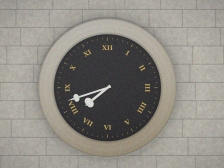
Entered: {"hour": 7, "minute": 42}
